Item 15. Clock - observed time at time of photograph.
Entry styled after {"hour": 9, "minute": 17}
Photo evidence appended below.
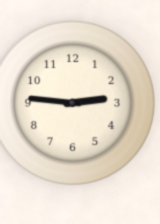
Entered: {"hour": 2, "minute": 46}
